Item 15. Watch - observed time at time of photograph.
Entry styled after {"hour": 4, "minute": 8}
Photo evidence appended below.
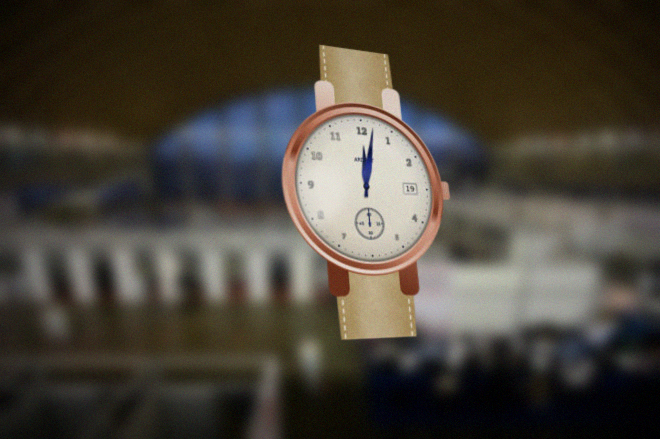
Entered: {"hour": 12, "minute": 2}
